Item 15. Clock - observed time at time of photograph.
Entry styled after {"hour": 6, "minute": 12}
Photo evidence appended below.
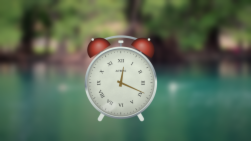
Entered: {"hour": 12, "minute": 19}
